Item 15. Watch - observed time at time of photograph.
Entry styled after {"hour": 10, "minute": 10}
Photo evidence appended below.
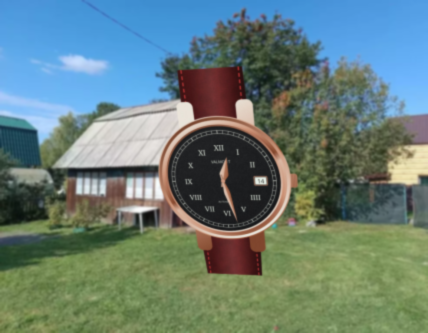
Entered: {"hour": 12, "minute": 28}
